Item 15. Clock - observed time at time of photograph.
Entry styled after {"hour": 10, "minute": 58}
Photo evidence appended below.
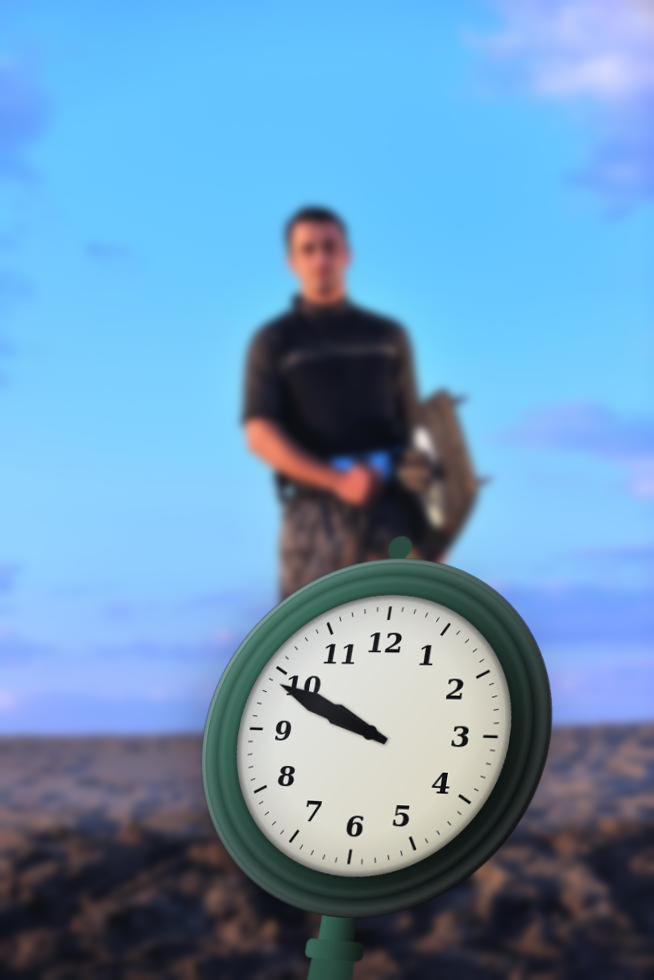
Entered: {"hour": 9, "minute": 49}
